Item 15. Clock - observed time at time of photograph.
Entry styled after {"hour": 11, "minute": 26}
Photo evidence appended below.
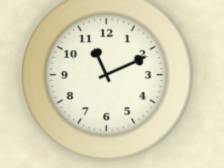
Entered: {"hour": 11, "minute": 11}
